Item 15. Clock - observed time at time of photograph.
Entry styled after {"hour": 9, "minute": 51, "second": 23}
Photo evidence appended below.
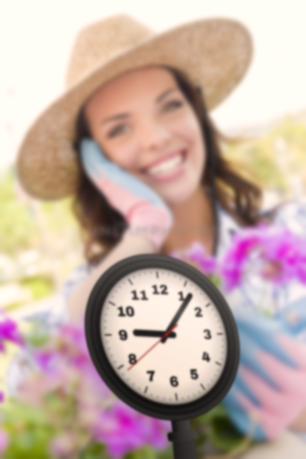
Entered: {"hour": 9, "minute": 6, "second": 39}
